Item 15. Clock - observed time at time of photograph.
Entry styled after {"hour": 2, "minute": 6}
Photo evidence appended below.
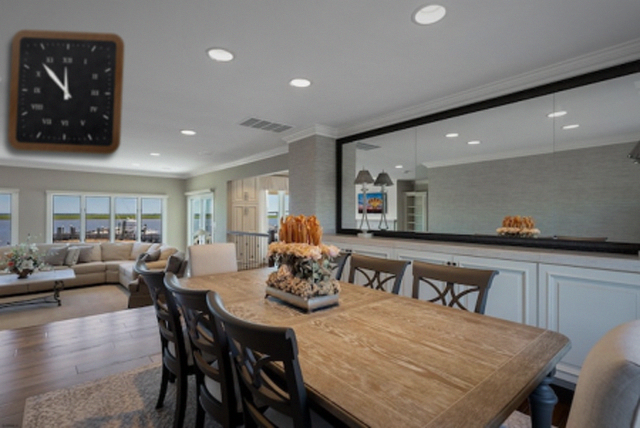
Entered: {"hour": 11, "minute": 53}
